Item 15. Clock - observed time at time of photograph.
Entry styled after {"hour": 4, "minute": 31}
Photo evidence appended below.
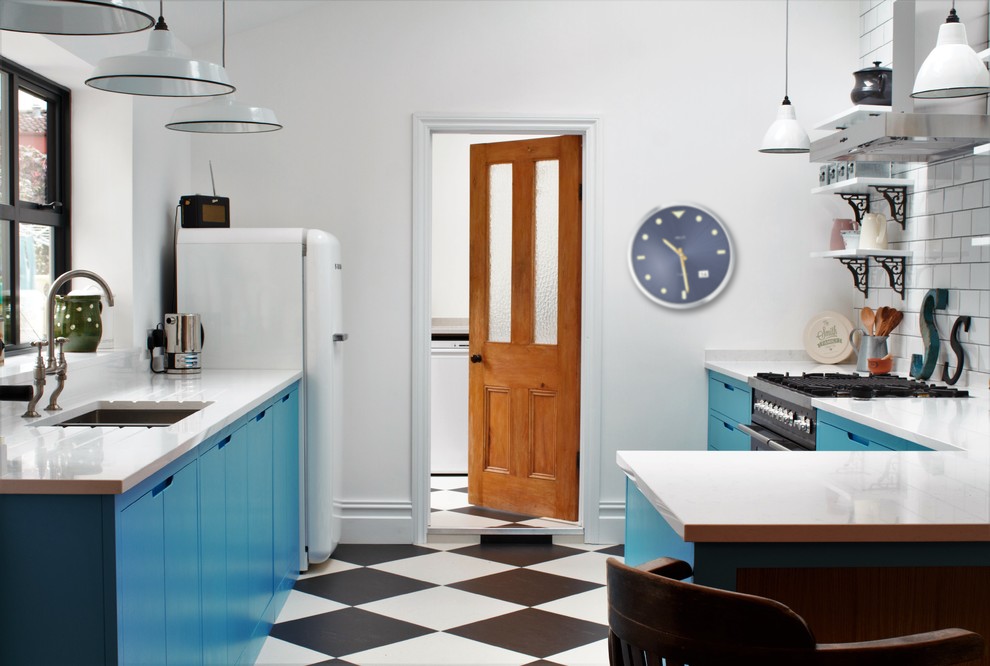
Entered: {"hour": 10, "minute": 29}
